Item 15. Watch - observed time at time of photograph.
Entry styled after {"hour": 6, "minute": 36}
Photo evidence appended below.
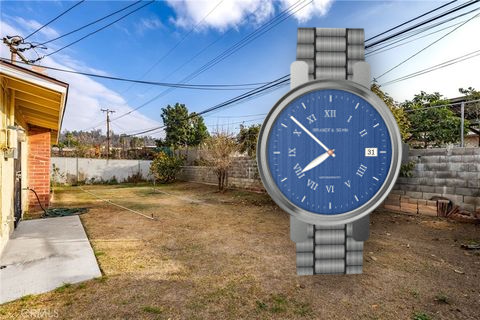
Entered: {"hour": 7, "minute": 52}
